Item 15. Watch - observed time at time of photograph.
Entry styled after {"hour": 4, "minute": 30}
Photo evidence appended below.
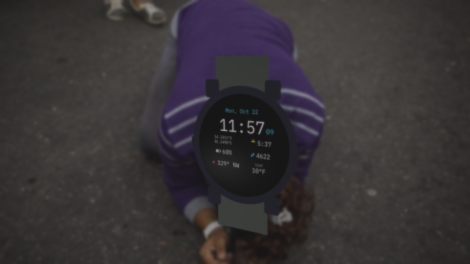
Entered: {"hour": 11, "minute": 57}
